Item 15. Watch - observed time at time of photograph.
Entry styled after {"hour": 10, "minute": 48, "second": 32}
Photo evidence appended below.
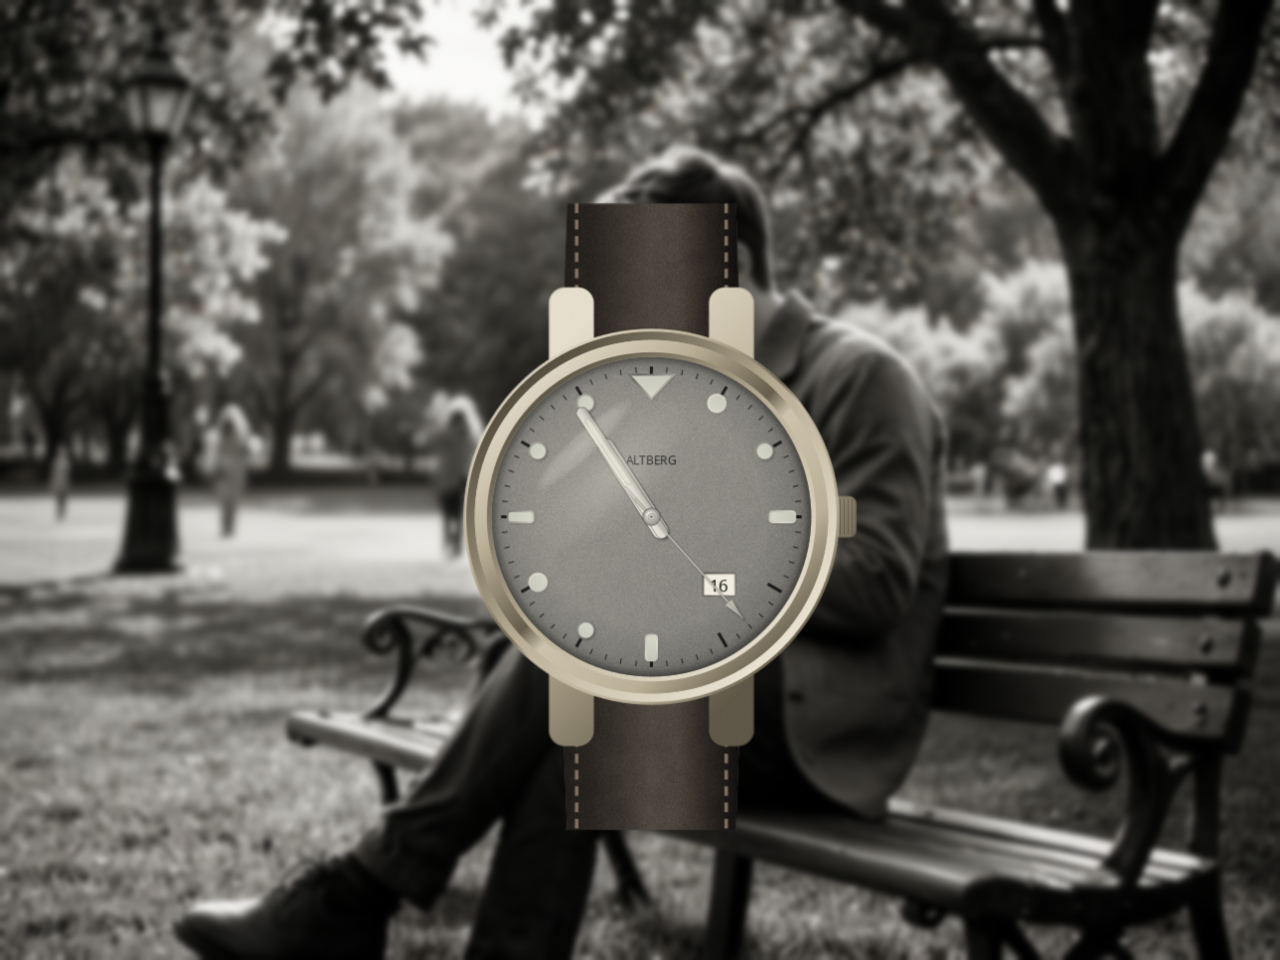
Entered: {"hour": 10, "minute": 54, "second": 23}
